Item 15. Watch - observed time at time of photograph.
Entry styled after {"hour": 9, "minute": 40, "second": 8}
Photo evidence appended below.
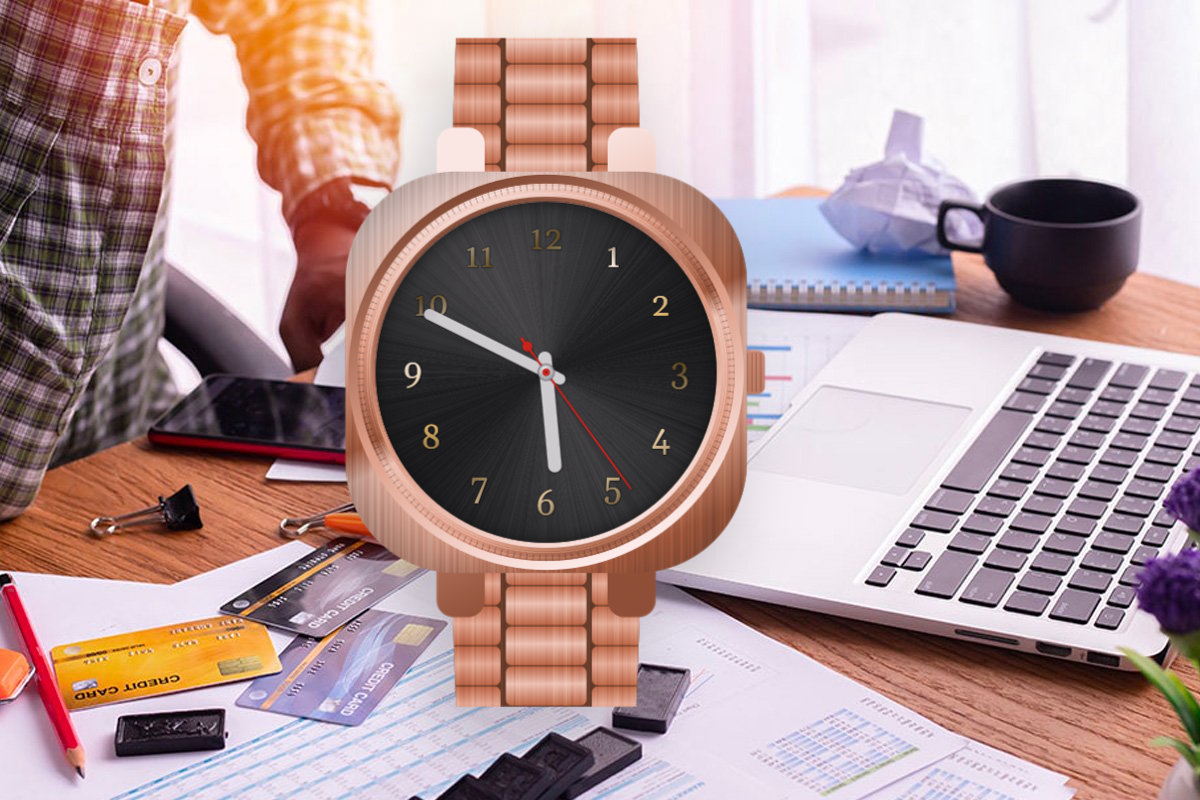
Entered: {"hour": 5, "minute": 49, "second": 24}
